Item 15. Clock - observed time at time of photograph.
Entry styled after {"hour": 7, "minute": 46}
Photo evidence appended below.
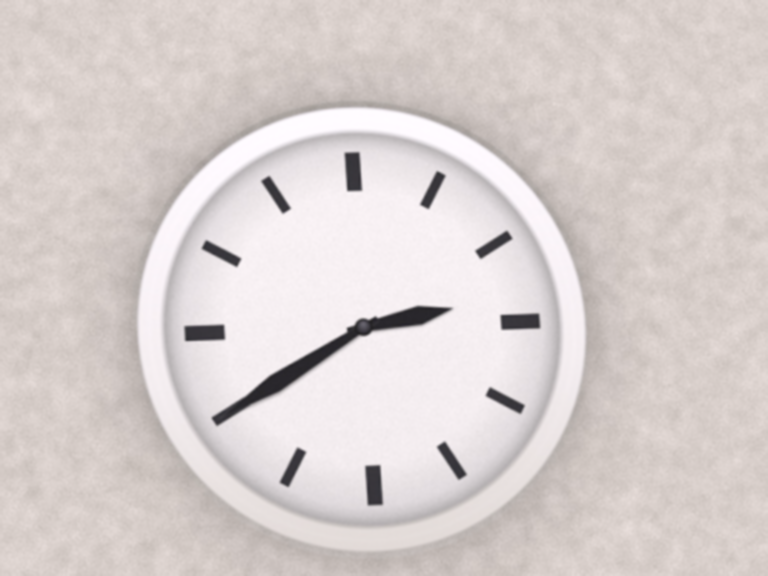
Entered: {"hour": 2, "minute": 40}
